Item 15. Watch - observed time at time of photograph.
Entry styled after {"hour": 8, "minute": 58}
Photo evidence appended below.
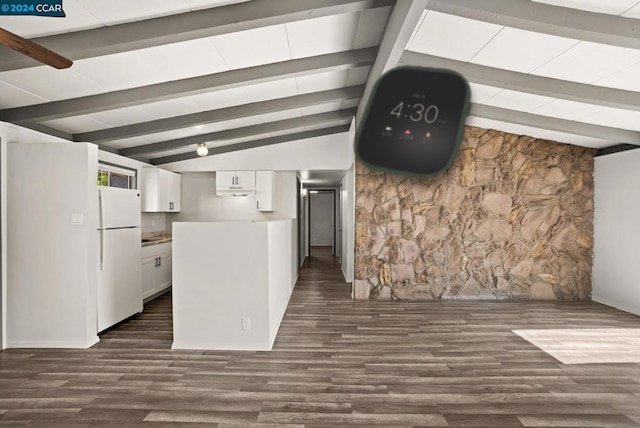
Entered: {"hour": 4, "minute": 30}
